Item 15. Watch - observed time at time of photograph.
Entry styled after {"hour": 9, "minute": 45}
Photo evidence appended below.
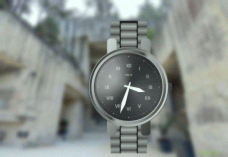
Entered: {"hour": 3, "minute": 33}
